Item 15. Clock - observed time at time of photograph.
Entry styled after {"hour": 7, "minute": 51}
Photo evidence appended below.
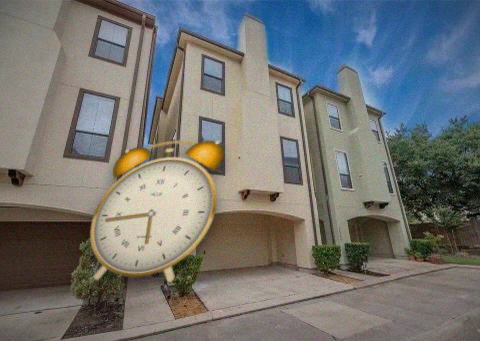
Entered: {"hour": 5, "minute": 44}
